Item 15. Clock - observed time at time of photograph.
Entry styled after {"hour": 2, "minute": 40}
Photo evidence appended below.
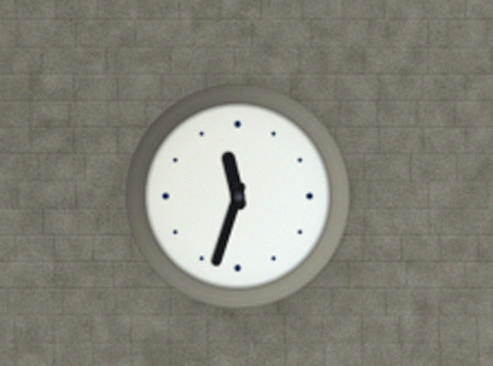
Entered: {"hour": 11, "minute": 33}
